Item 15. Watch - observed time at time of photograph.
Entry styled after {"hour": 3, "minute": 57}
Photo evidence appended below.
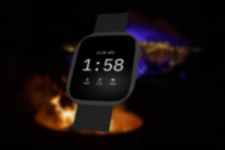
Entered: {"hour": 1, "minute": 58}
